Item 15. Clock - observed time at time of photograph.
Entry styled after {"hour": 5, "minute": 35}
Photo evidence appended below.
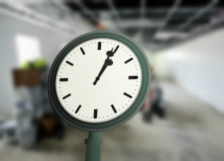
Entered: {"hour": 1, "minute": 4}
